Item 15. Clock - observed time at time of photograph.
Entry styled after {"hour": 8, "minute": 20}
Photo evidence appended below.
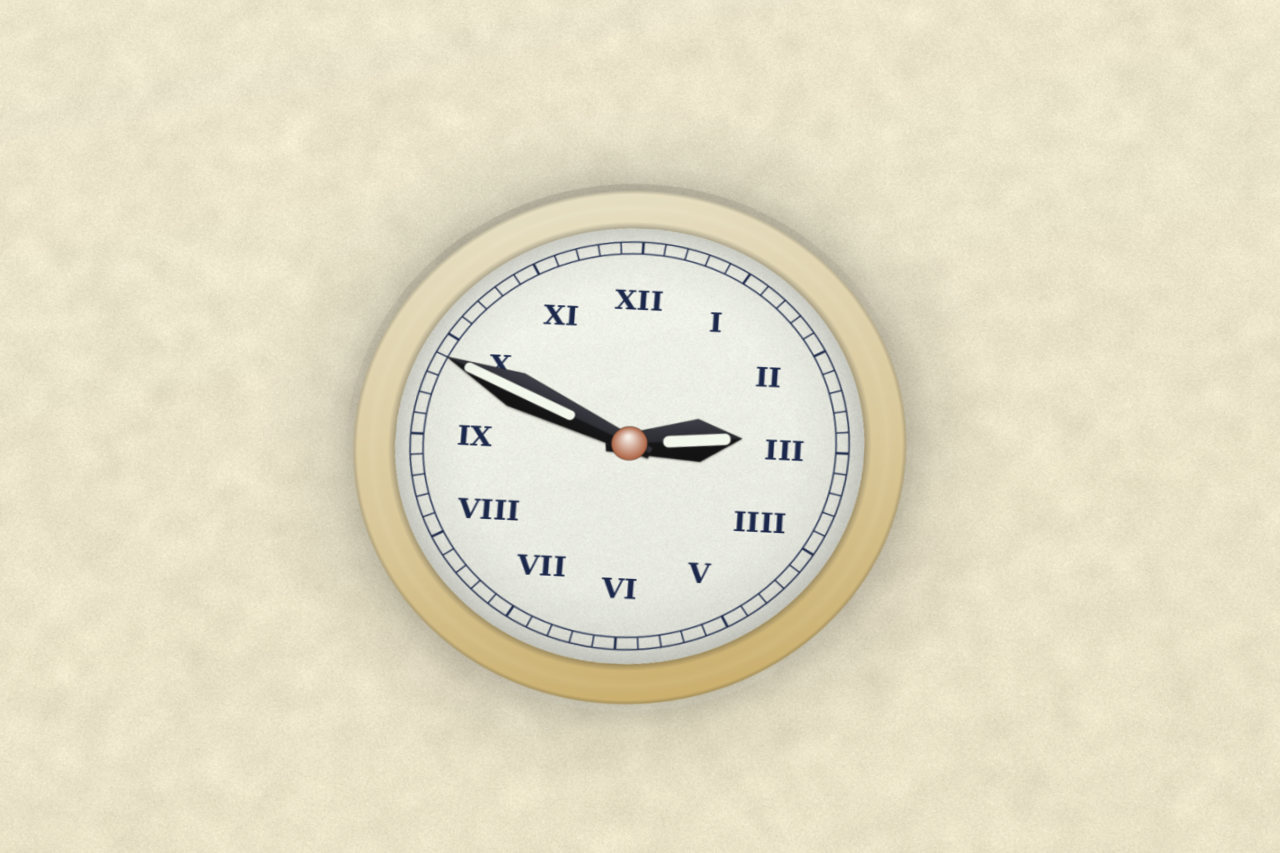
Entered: {"hour": 2, "minute": 49}
